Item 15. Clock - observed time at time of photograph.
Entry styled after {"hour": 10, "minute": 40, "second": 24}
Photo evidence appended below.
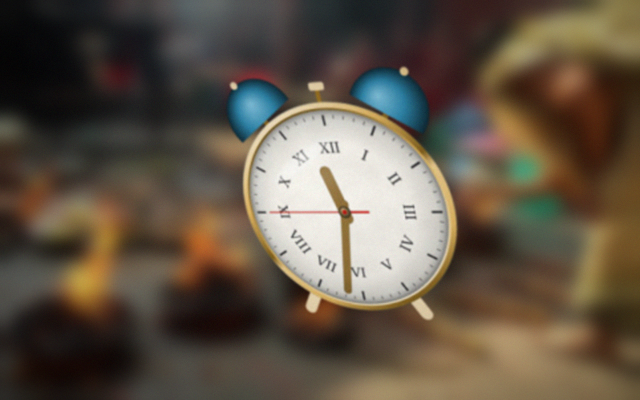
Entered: {"hour": 11, "minute": 31, "second": 45}
